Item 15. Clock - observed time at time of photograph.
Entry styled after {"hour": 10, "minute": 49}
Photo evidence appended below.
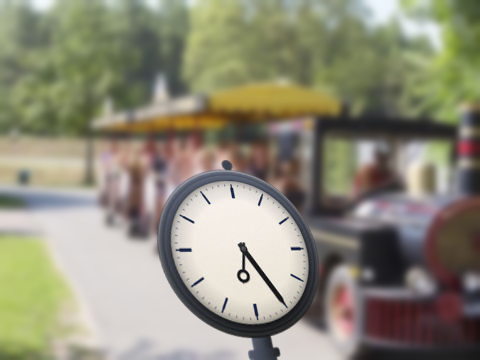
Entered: {"hour": 6, "minute": 25}
